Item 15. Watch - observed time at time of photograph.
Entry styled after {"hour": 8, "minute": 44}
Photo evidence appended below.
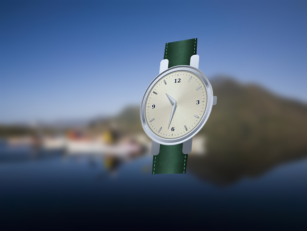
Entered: {"hour": 10, "minute": 32}
